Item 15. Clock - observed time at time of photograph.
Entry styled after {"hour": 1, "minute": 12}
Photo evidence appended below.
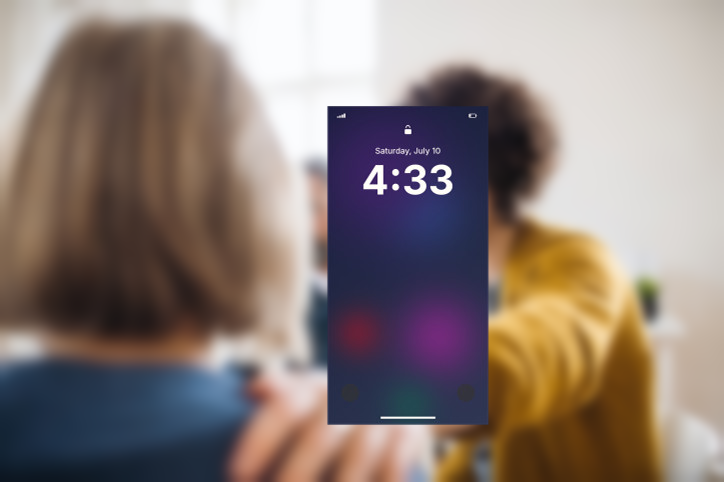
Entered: {"hour": 4, "minute": 33}
